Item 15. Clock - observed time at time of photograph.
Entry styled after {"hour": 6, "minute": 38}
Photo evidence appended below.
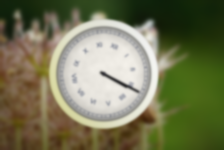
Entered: {"hour": 3, "minute": 16}
